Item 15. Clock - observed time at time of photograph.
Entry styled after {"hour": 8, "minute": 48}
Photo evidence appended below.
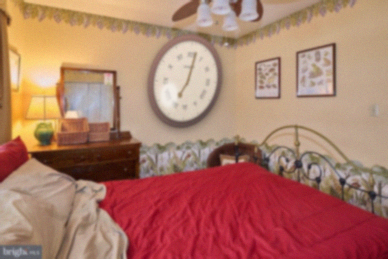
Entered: {"hour": 7, "minute": 2}
